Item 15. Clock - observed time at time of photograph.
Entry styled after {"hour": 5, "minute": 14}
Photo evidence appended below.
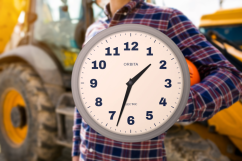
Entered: {"hour": 1, "minute": 33}
